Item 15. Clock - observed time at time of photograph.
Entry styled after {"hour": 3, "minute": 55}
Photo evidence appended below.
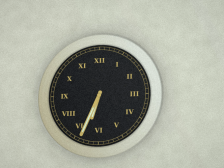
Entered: {"hour": 6, "minute": 34}
